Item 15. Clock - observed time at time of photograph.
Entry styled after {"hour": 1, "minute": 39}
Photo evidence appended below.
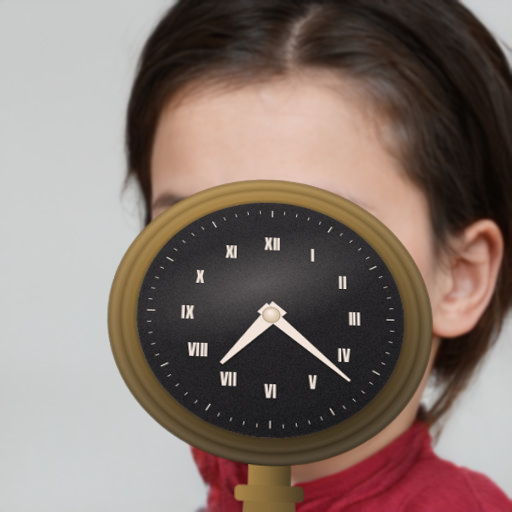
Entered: {"hour": 7, "minute": 22}
